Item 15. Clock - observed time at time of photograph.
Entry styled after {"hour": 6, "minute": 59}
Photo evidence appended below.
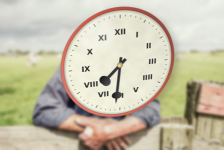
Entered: {"hour": 7, "minute": 31}
